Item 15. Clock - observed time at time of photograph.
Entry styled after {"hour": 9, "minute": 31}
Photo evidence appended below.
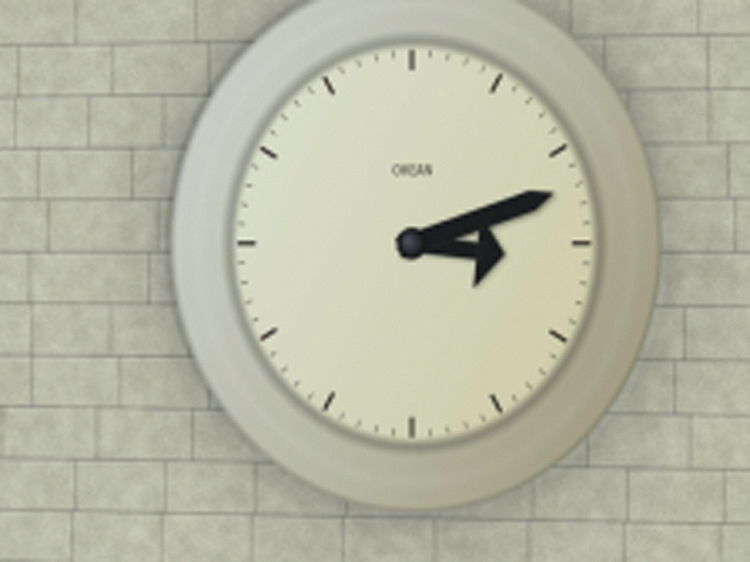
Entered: {"hour": 3, "minute": 12}
